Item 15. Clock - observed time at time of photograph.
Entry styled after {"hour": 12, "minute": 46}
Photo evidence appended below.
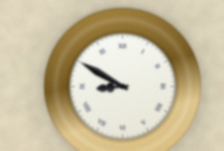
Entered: {"hour": 8, "minute": 50}
